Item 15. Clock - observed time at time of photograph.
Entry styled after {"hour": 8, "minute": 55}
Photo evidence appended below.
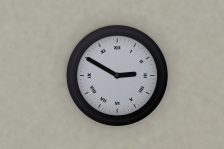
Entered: {"hour": 2, "minute": 50}
